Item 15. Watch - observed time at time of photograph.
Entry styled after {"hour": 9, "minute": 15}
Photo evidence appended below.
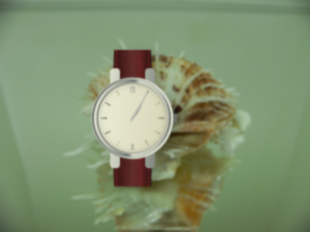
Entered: {"hour": 1, "minute": 5}
